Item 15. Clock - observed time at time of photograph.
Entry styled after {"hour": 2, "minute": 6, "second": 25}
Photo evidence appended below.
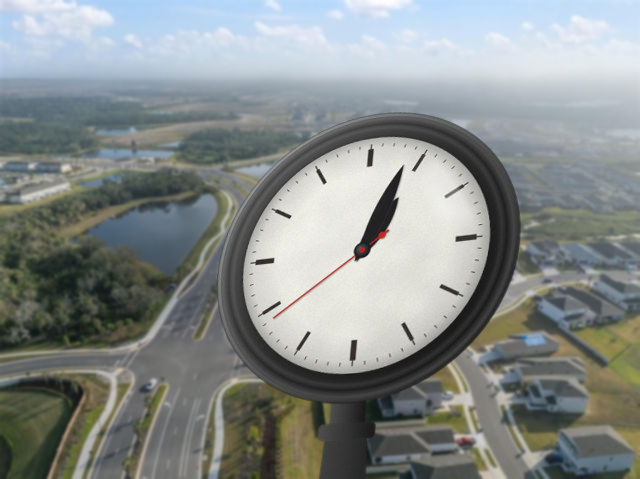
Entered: {"hour": 1, "minute": 3, "second": 39}
